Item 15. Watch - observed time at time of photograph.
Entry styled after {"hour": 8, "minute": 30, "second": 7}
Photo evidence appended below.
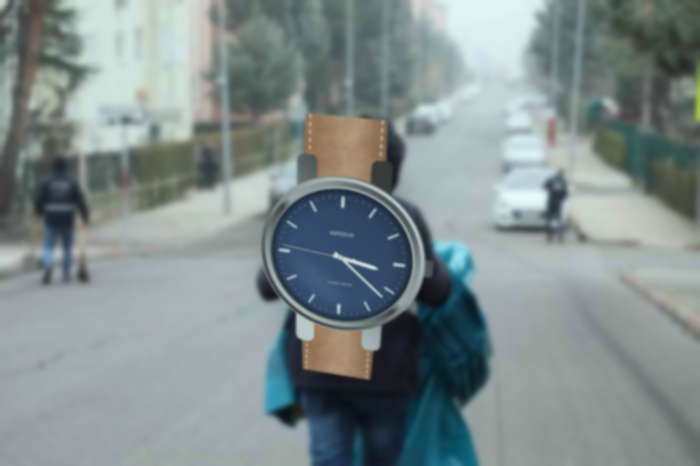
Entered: {"hour": 3, "minute": 21, "second": 46}
